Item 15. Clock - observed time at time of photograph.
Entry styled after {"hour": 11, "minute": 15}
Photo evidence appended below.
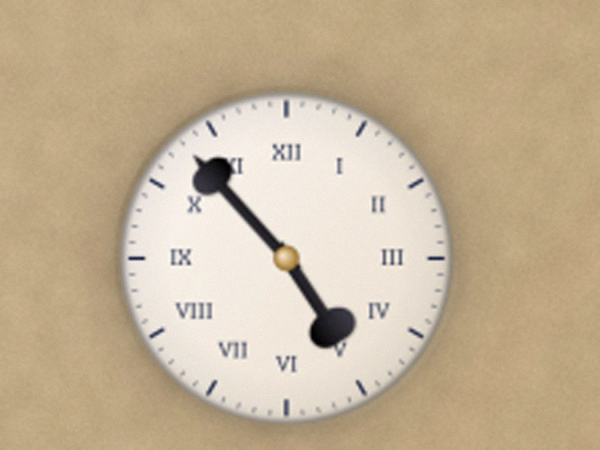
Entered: {"hour": 4, "minute": 53}
